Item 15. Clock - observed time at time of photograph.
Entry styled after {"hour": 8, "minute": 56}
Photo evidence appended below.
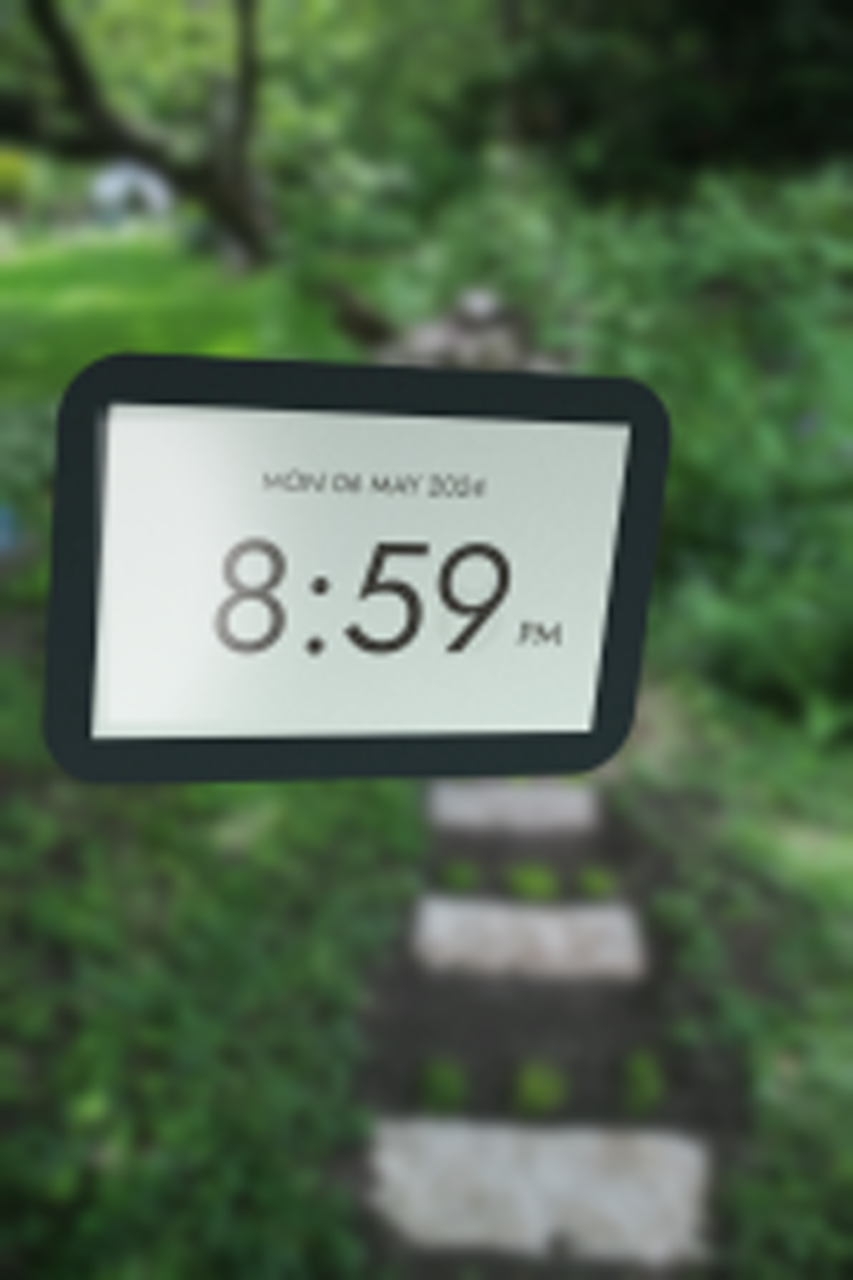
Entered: {"hour": 8, "minute": 59}
